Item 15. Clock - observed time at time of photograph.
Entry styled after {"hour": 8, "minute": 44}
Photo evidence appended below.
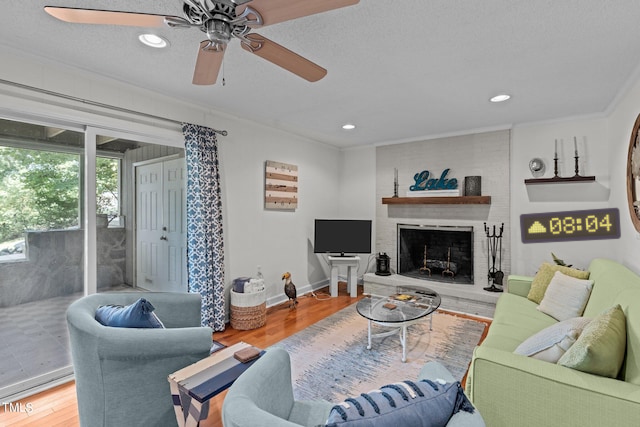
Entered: {"hour": 8, "minute": 4}
